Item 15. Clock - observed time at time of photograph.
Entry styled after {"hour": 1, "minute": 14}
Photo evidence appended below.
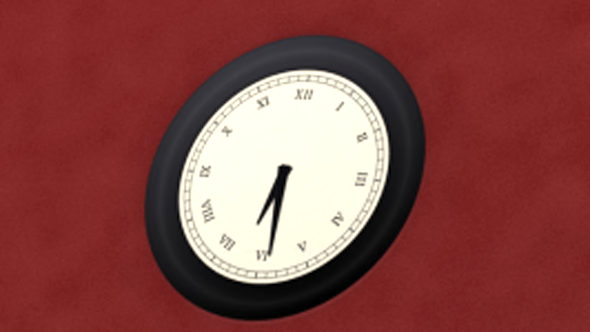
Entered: {"hour": 6, "minute": 29}
